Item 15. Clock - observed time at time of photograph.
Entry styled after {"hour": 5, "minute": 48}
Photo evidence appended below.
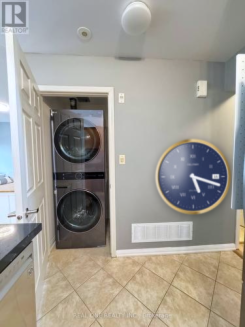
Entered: {"hour": 5, "minute": 18}
